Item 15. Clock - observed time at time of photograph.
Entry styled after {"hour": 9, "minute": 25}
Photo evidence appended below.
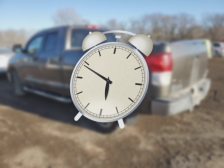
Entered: {"hour": 5, "minute": 49}
